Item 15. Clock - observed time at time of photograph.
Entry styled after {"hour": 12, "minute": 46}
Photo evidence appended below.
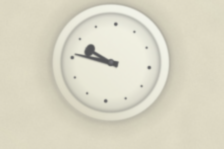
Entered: {"hour": 9, "minute": 46}
